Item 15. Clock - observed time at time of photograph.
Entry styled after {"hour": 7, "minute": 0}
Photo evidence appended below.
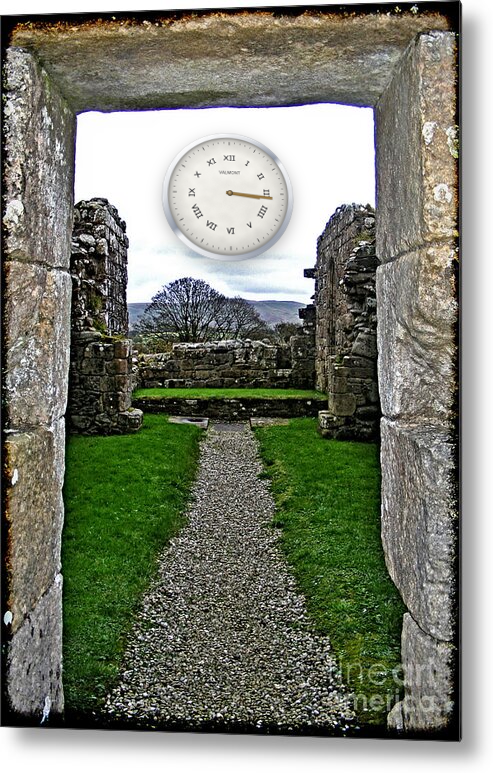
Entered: {"hour": 3, "minute": 16}
